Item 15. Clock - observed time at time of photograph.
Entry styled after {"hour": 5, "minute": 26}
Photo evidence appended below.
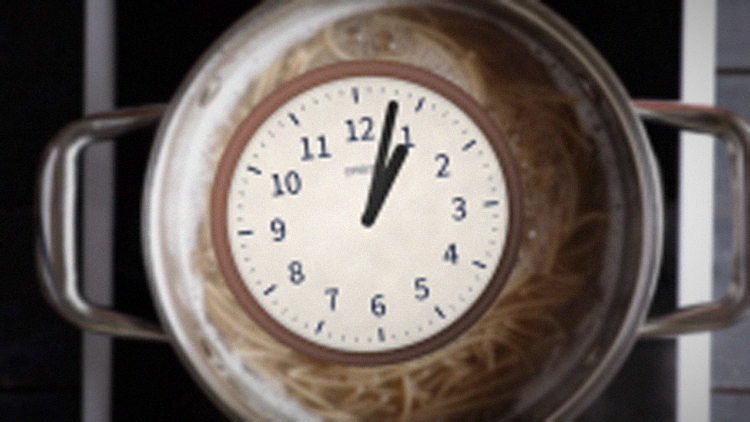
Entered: {"hour": 1, "minute": 3}
